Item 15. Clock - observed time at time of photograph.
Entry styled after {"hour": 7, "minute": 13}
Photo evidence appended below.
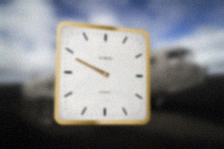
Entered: {"hour": 9, "minute": 49}
